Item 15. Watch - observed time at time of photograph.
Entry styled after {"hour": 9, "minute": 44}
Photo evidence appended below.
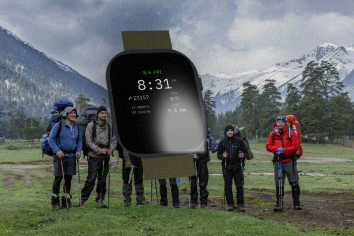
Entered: {"hour": 8, "minute": 31}
